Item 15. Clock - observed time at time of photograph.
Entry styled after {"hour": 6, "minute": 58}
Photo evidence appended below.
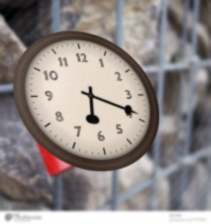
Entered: {"hour": 6, "minute": 19}
